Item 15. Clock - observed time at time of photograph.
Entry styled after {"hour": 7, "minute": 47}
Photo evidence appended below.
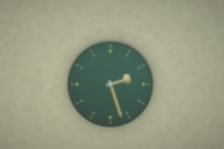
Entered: {"hour": 2, "minute": 27}
